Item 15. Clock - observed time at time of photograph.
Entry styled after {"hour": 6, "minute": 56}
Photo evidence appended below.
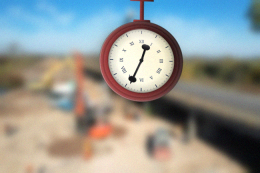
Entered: {"hour": 12, "minute": 34}
